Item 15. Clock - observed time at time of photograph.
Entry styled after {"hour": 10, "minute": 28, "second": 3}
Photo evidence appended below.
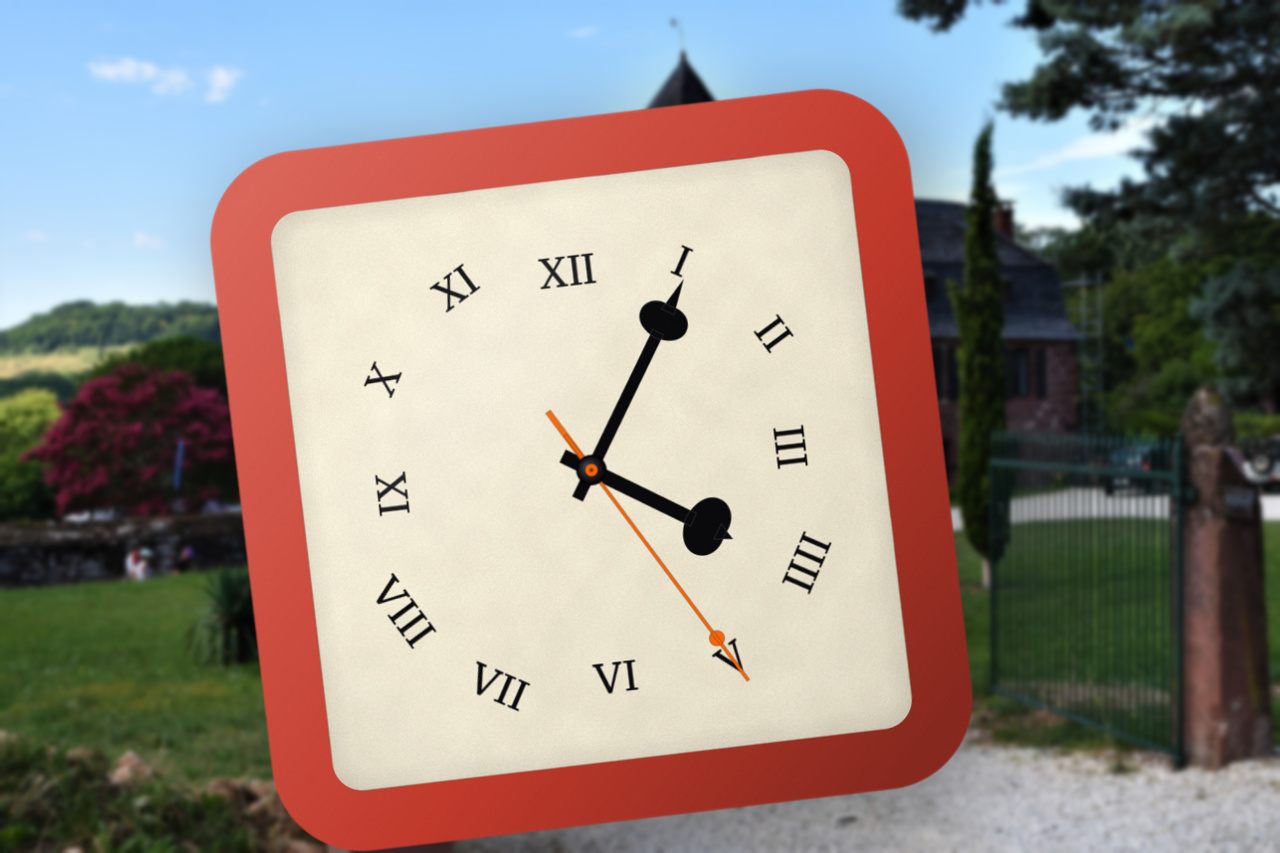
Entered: {"hour": 4, "minute": 5, "second": 25}
